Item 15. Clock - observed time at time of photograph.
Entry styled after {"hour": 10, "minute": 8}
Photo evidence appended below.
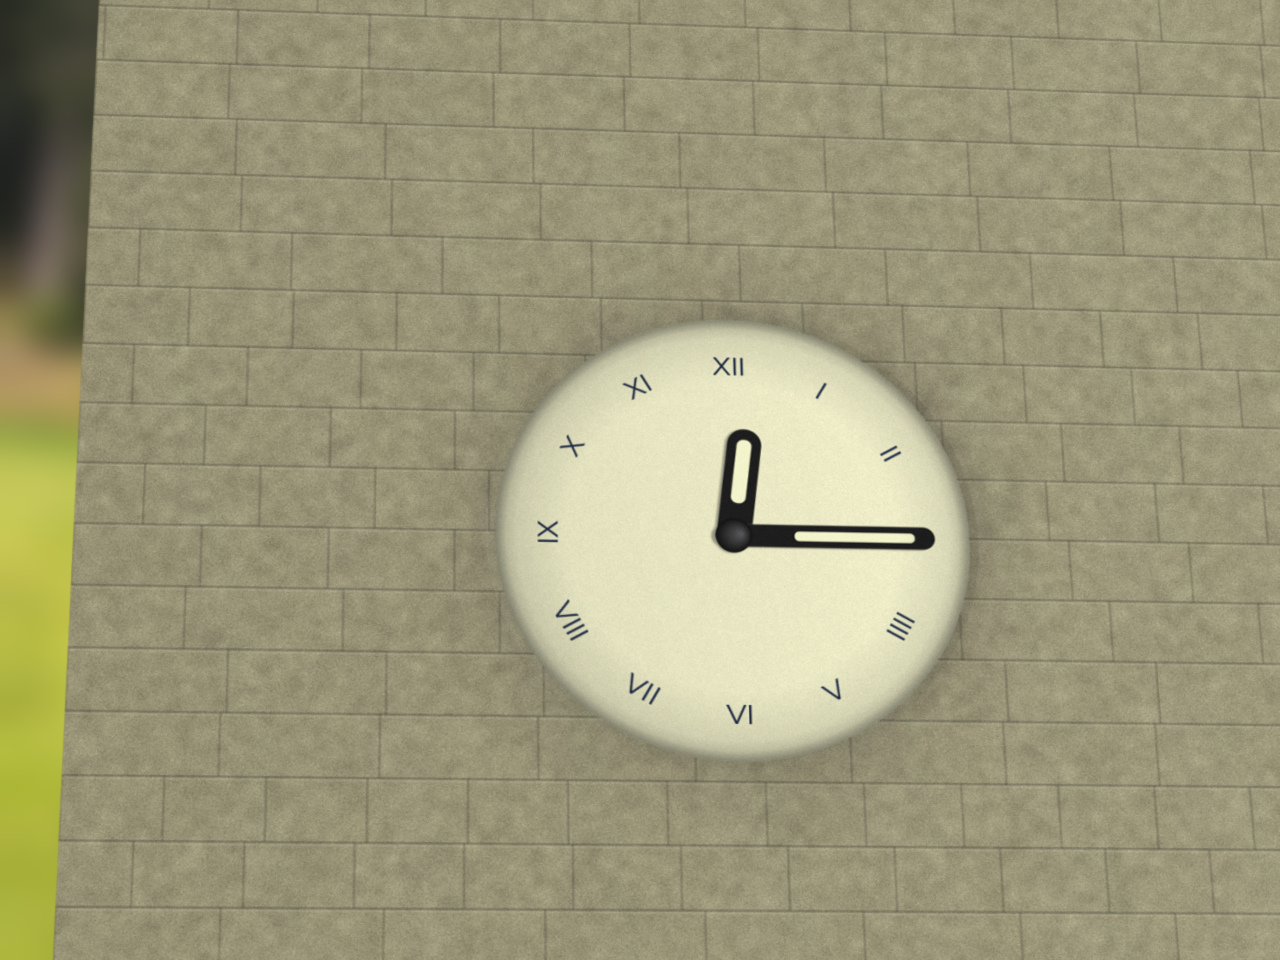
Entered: {"hour": 12, "minute": 15}
